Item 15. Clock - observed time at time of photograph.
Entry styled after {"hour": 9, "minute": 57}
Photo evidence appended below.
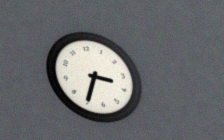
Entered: {"hour": 3, "minute": 35}
